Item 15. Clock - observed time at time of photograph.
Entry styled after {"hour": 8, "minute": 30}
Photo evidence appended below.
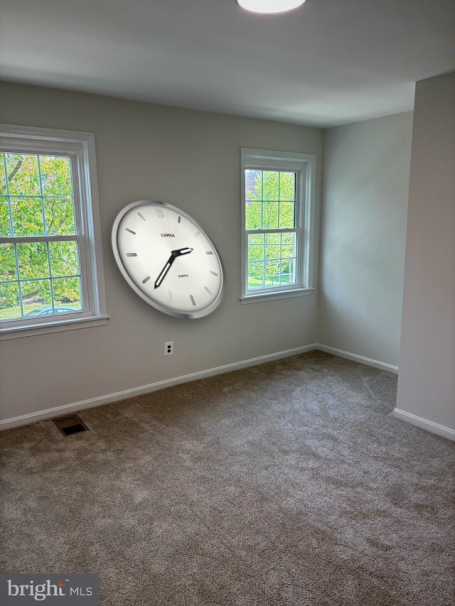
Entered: {"hour": 2, "minute": 38}
